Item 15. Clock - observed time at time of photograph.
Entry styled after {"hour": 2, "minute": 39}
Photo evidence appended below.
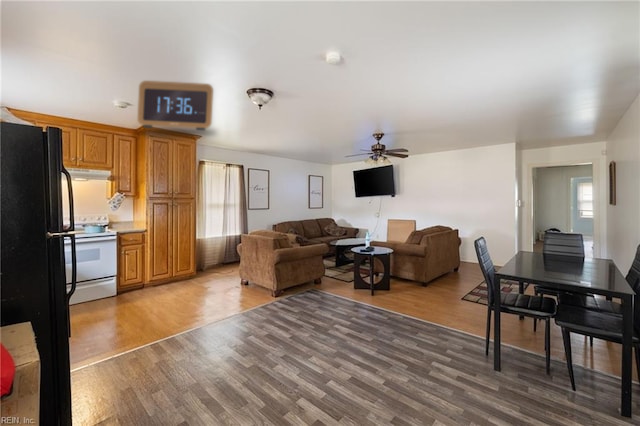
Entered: {"hour": 17, "minute": 36}
